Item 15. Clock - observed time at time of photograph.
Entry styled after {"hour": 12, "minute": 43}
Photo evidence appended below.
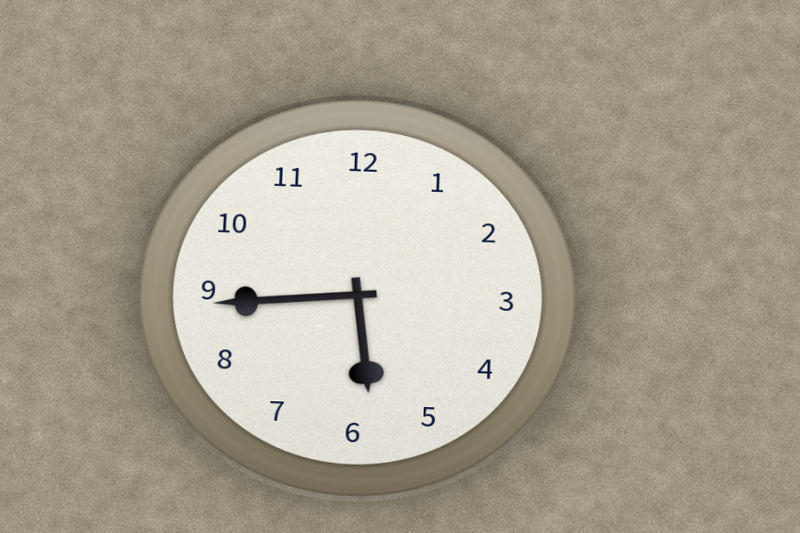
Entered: {"hour": 5, "minute": 44}
